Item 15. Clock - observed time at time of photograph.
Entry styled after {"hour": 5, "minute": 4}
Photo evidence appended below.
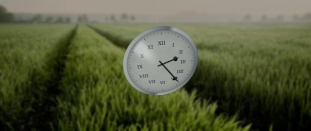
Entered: {"hour": 2, "minute": 24}
